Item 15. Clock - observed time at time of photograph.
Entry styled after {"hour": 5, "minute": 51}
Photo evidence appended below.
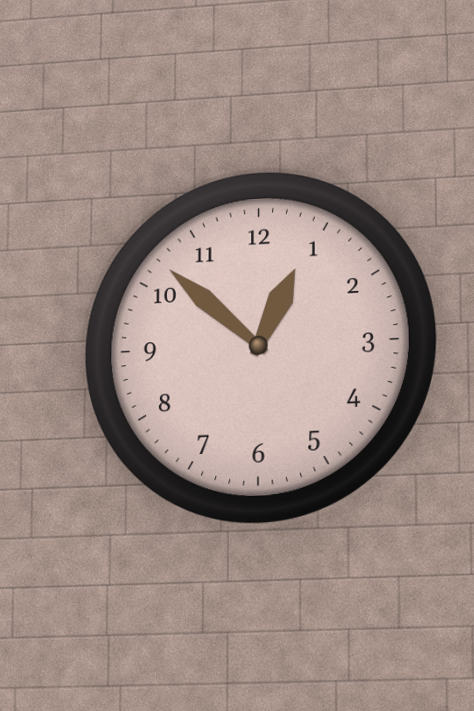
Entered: {"hour": 12, "minute": 52}
